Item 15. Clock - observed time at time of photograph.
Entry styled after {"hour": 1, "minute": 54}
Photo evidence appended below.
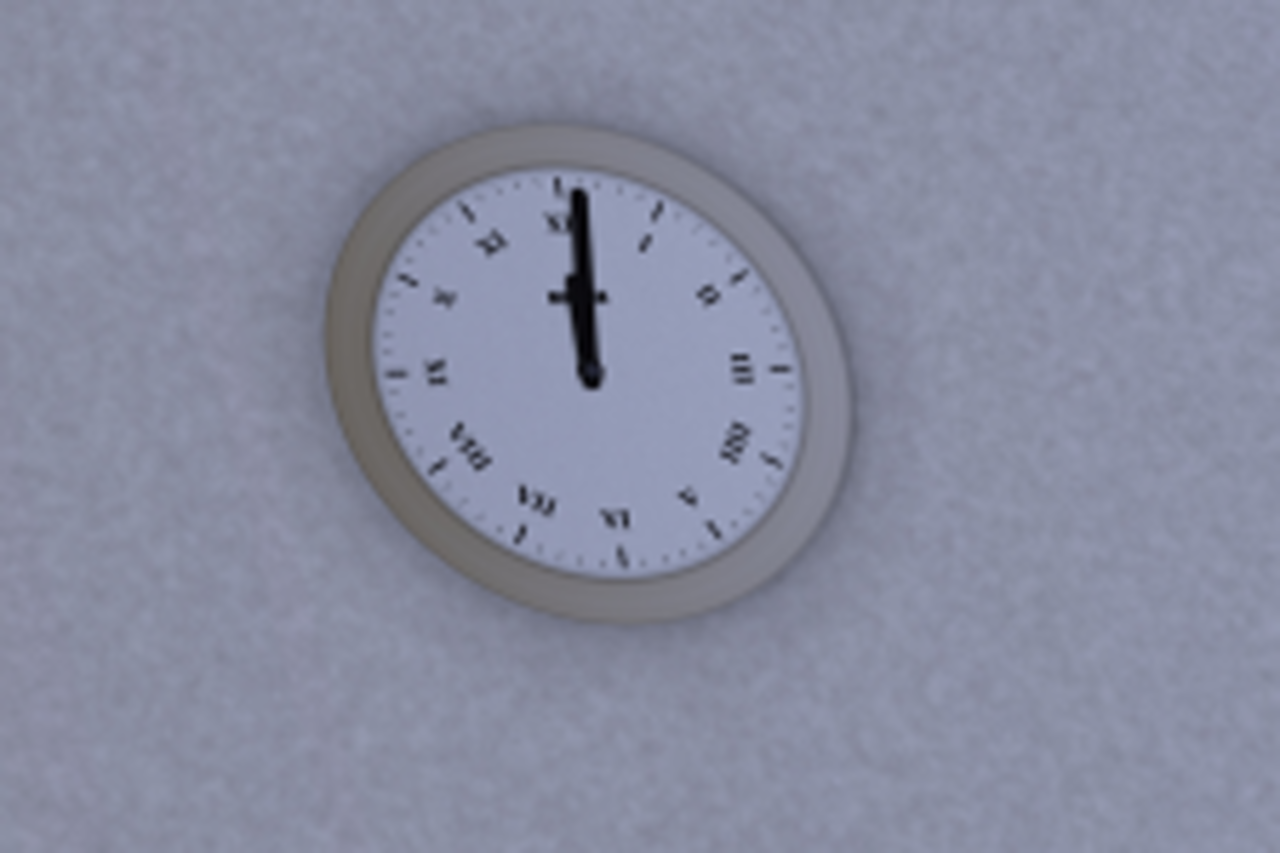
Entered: {"hour": 12, "minute": 1}
